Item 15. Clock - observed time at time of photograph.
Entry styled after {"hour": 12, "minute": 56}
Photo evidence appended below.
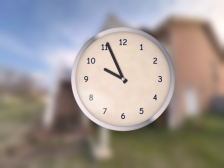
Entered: {"hour": 9, "minute": 56}
